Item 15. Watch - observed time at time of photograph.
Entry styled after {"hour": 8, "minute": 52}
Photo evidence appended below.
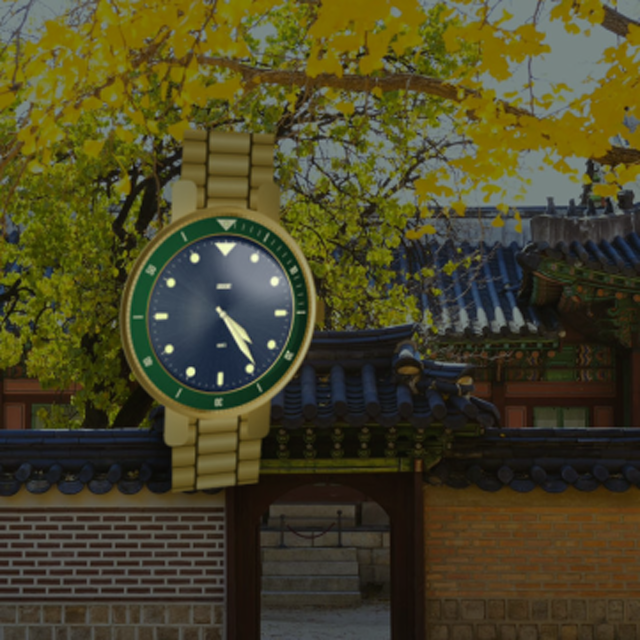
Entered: {"hour": 4, "minute": 24}
